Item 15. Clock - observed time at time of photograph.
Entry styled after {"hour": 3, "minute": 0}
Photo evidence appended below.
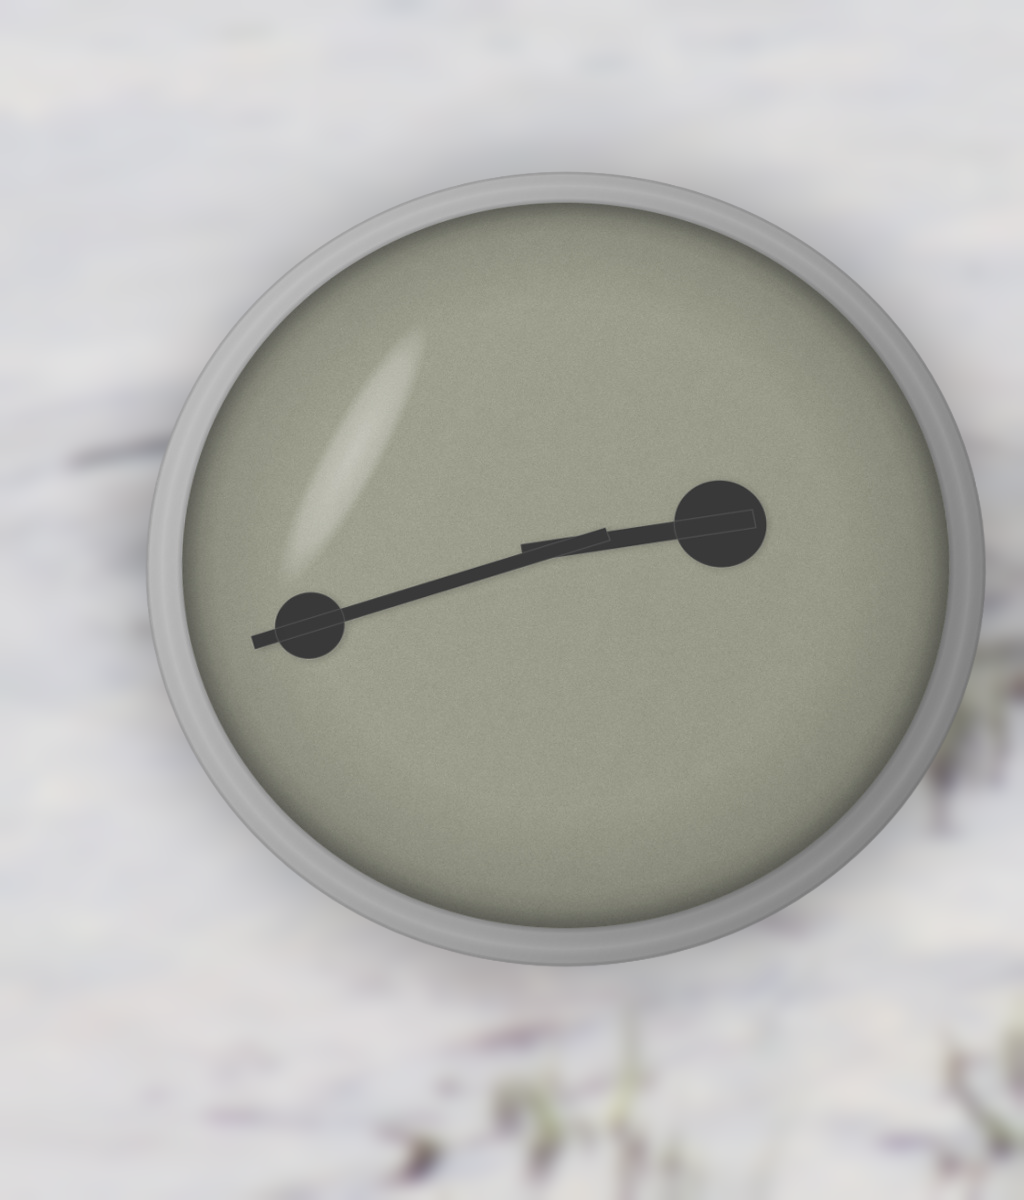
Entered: {"hour": 2, "minute": 42}
